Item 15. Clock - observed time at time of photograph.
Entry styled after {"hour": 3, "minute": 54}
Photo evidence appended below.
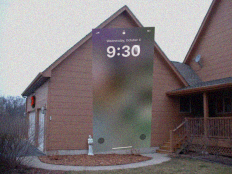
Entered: {"hour": 9, "minute": 30}
